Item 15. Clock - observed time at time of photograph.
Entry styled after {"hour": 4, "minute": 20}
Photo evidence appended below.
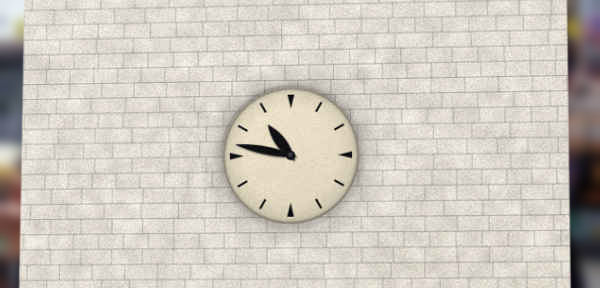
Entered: {"hour": 10, "minute": 47}
